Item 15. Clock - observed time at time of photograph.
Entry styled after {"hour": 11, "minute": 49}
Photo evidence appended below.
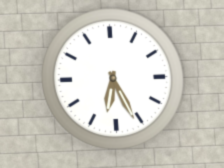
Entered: {"hour": 6, "minute": 26}
